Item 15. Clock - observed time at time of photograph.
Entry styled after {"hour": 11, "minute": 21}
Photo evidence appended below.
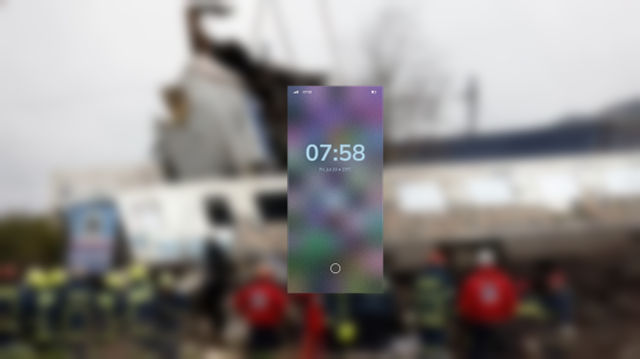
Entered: {"hour": 7, "minute": 58}
